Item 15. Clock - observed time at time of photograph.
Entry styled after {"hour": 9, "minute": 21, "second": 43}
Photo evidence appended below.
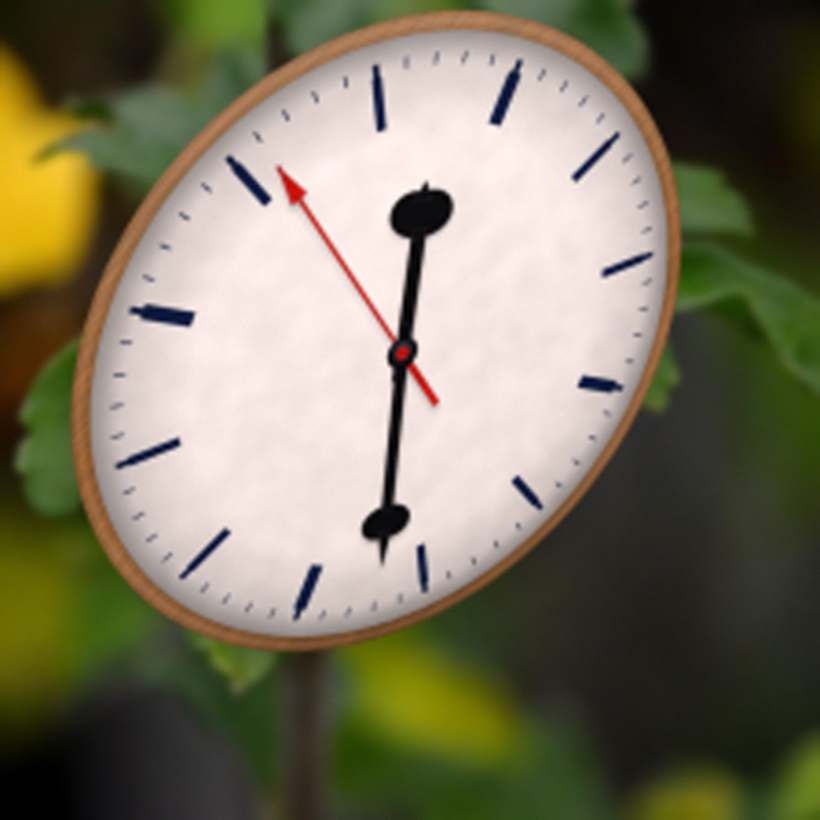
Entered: {"hour": 11, "minute": 26, "second": 51}
